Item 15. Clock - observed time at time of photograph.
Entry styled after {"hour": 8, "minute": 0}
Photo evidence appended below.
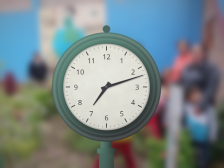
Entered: {"hour": 7, "minute": 12}
